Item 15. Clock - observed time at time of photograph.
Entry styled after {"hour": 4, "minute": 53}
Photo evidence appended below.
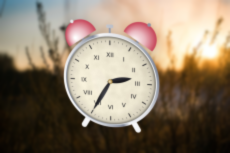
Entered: {"hour": 2, "minute": 35}
